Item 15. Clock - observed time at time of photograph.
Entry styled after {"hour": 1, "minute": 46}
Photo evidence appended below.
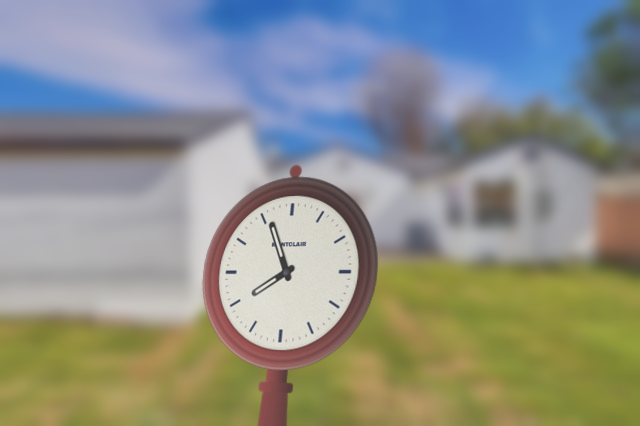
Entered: {"hour": 7, "minute": 56}
